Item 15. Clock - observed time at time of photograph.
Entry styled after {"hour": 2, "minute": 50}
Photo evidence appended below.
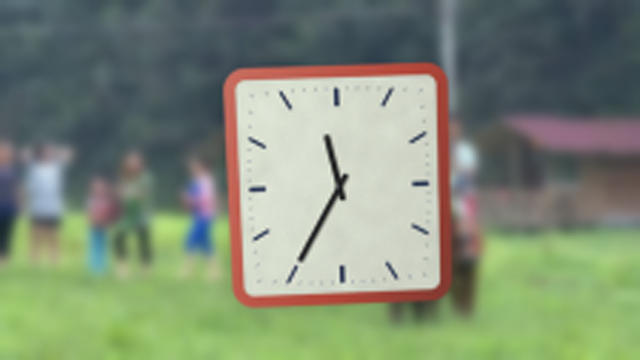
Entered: {"hour": 11, "minute": 35}
